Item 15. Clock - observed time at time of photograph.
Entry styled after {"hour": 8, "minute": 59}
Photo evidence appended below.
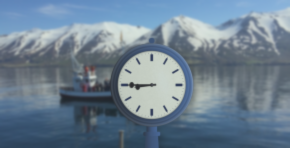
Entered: {"hour": 8, "minute": 45}
